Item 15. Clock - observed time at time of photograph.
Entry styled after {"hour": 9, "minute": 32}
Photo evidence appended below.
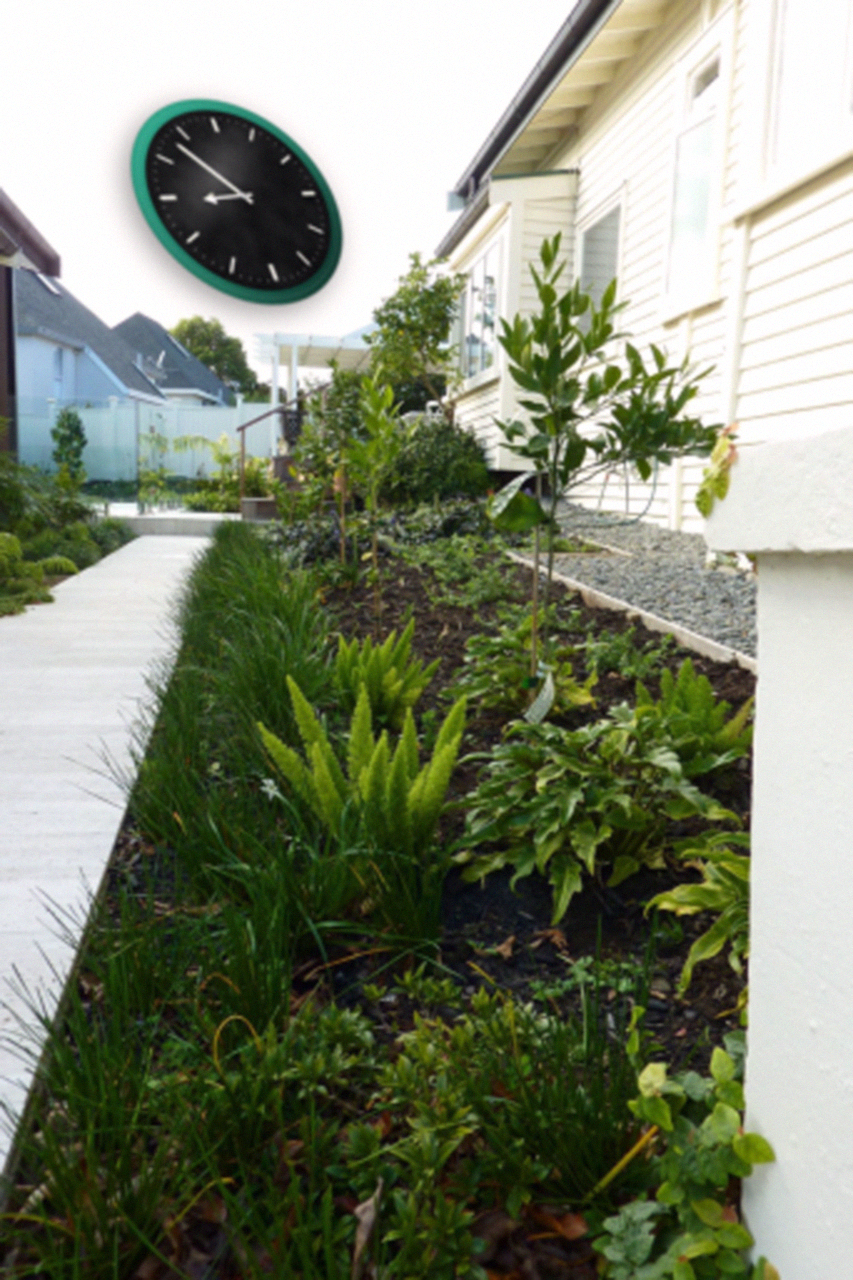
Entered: {"hour": 8, "minute": 53}
